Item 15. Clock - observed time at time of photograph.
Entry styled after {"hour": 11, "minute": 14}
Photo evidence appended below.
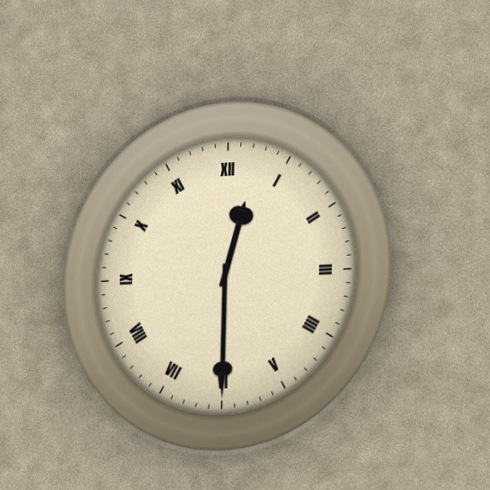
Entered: {"hour": 12, "minute": 30}
